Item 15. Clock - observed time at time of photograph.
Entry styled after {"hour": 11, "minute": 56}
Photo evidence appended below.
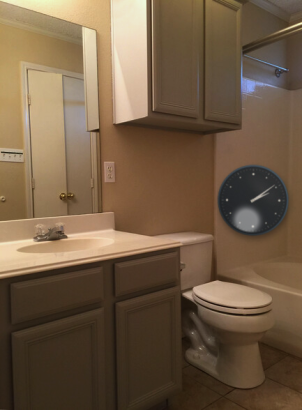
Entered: {"hour": 2, "minute": 9}
